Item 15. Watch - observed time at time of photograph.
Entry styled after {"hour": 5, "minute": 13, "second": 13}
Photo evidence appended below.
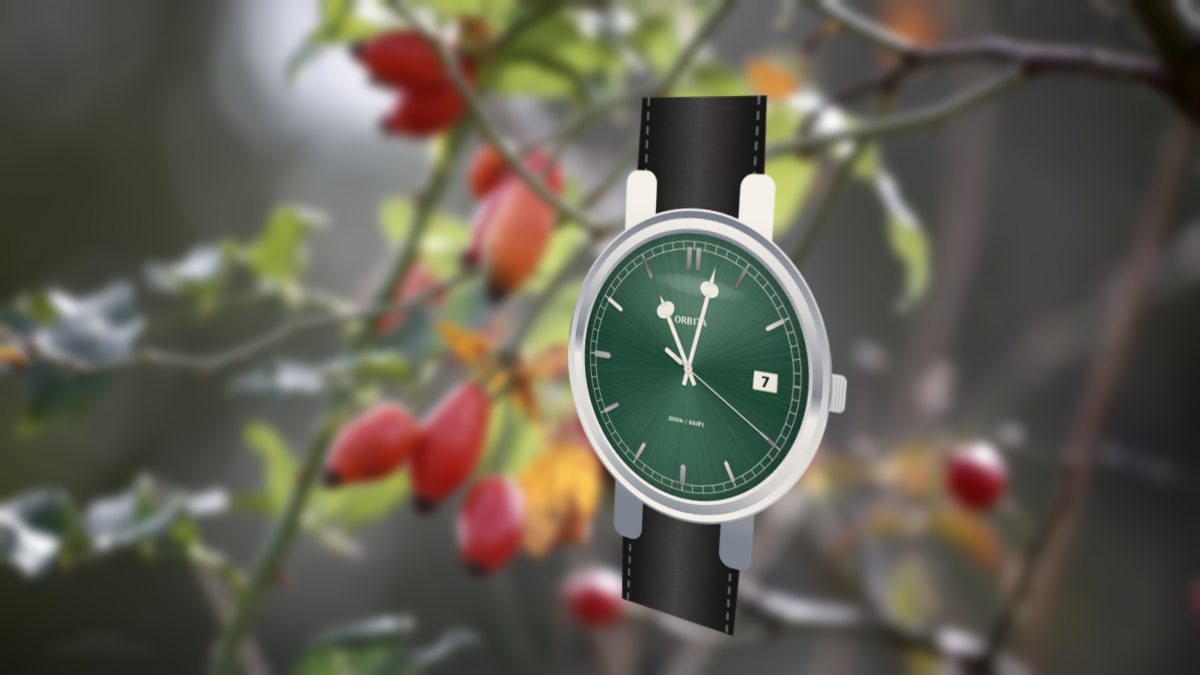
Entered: {"hour": 11, "minute": 2, "second": 20}
